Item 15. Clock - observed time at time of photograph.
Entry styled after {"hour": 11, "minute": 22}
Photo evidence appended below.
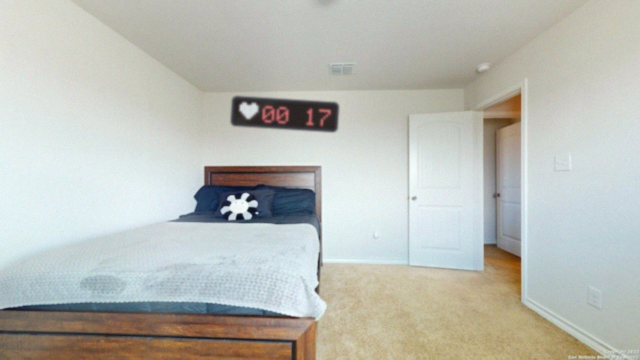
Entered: {"hour": 0, "minute": 17}
